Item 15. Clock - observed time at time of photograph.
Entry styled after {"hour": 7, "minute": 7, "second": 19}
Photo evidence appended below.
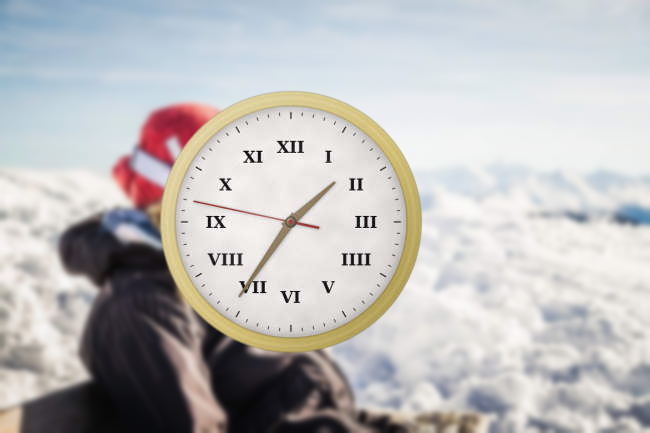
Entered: {"hour": 1, "minute": 35, "second": 47}
